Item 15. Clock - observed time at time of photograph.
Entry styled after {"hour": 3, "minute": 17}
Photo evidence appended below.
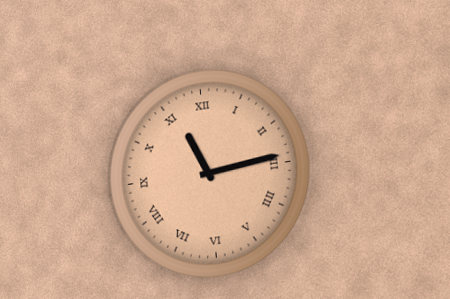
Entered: {"hour": 11, "minute": 14}
